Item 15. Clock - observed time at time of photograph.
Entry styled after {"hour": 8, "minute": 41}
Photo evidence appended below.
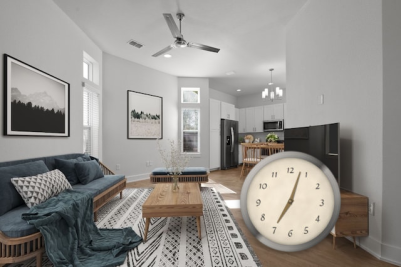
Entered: {"hour": 7, "minute": 3}
